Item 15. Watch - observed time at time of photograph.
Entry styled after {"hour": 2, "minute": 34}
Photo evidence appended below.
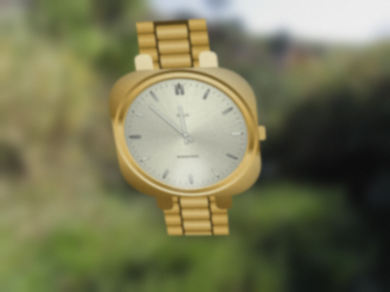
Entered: {"hour": 11, "minute": 53}
